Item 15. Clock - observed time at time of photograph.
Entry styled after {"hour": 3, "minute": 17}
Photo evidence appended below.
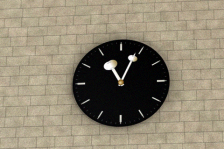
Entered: {"hour": 11, "minute": 4}
